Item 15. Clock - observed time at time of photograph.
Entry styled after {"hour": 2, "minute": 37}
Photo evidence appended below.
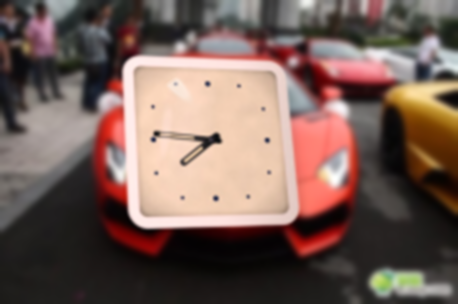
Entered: {"hour": 7, "minute": 46}
